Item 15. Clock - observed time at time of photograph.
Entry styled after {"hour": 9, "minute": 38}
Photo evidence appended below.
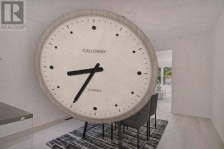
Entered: {"hour": 8, "minute": 35}
